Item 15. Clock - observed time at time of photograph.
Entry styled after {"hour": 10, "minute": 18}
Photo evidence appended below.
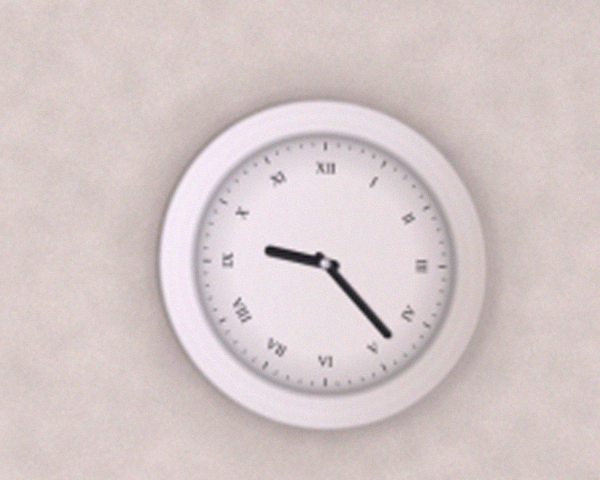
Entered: {"hour": 9, "minute": 23}
